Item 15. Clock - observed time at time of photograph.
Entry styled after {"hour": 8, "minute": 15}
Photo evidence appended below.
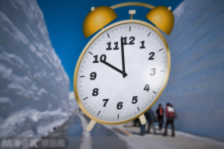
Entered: {"hour": 9, "minute": 58}
